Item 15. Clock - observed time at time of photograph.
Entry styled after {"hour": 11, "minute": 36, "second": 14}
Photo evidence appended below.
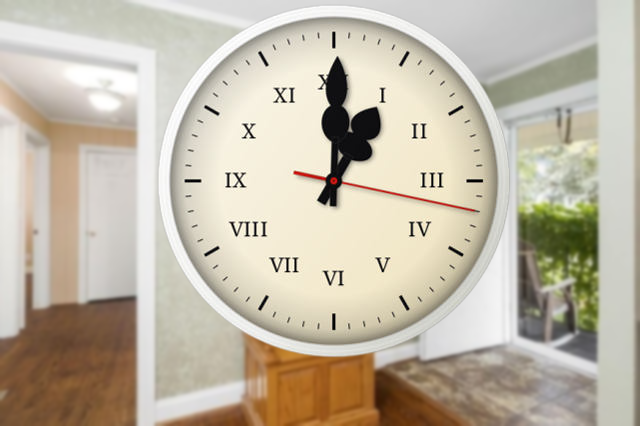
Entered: {"hour": 1, "minute": 0, "second": 17}
